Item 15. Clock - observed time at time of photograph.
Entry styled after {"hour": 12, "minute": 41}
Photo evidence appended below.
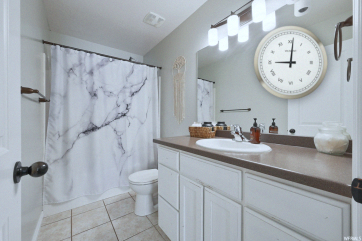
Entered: {"hour": 9, "minute": 1}
